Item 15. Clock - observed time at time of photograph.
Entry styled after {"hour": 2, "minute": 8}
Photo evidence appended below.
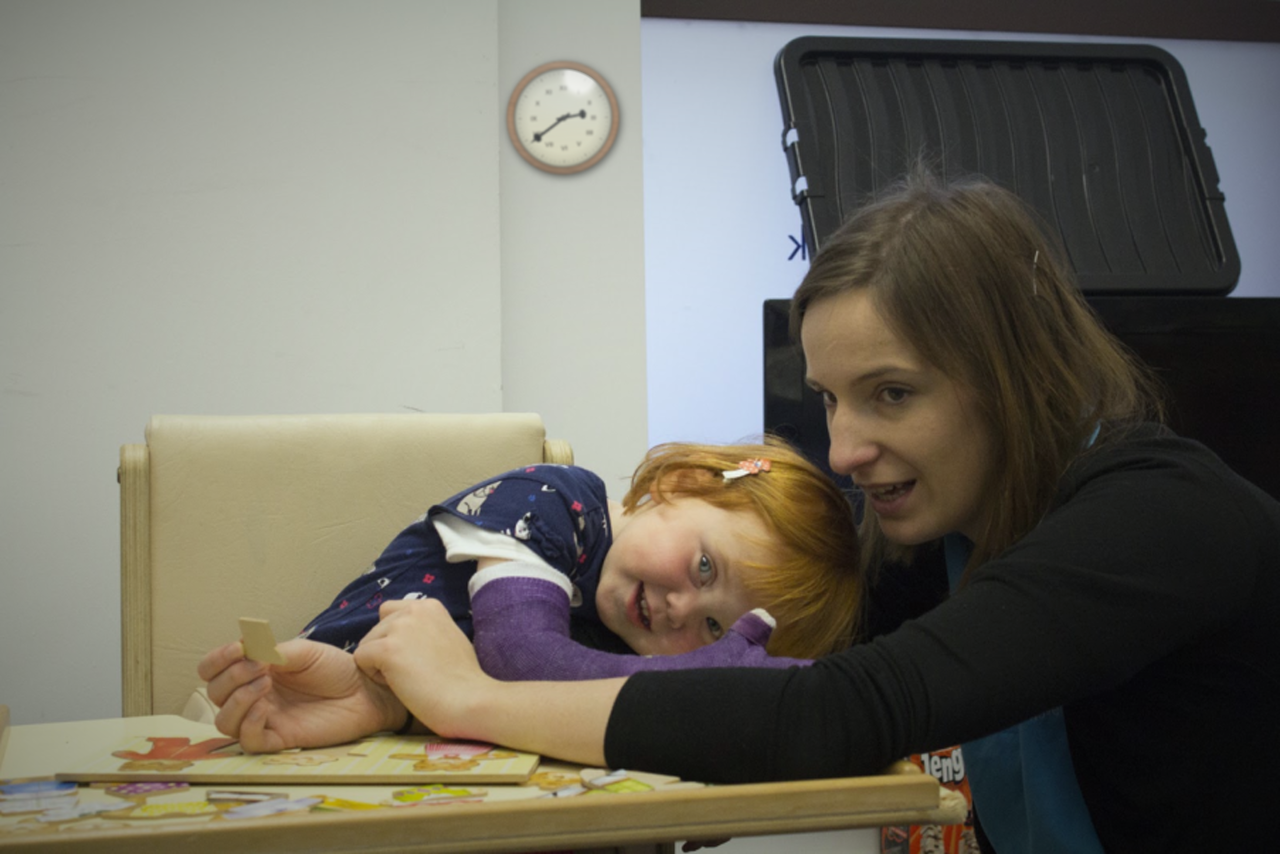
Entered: {"hour": 2, "minute": 39}
